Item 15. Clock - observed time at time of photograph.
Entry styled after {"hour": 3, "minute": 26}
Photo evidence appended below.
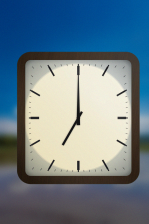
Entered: {"hour": 7, "minute": 0}
